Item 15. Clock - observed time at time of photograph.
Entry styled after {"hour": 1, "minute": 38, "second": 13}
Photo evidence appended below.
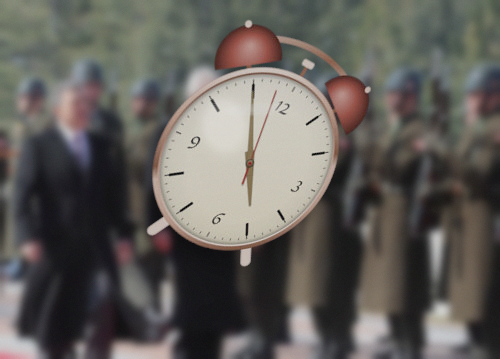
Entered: {"hour": 4, "minute": 54, "second": 58}
